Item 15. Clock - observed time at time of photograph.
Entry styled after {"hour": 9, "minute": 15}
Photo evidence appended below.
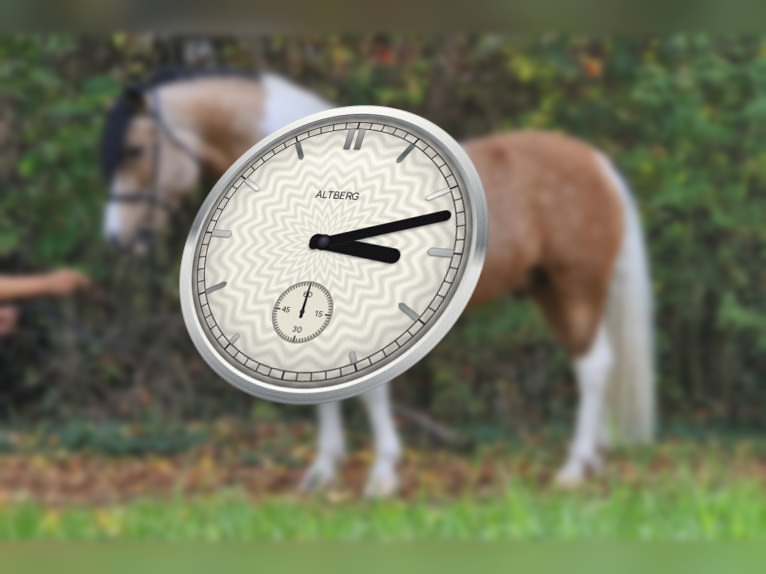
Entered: {"hour": 3, "minute": 12}
